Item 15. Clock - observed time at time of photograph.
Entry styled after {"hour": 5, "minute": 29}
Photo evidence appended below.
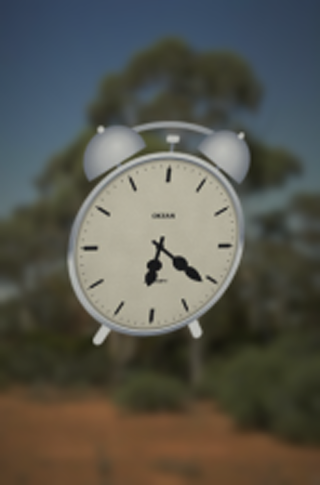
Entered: {"hour": 6, "minute": 21}
